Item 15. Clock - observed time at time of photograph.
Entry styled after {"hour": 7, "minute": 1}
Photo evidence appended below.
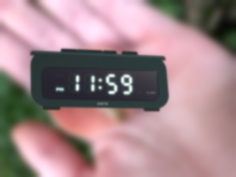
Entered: {"hour": 11, "minute": 59}
